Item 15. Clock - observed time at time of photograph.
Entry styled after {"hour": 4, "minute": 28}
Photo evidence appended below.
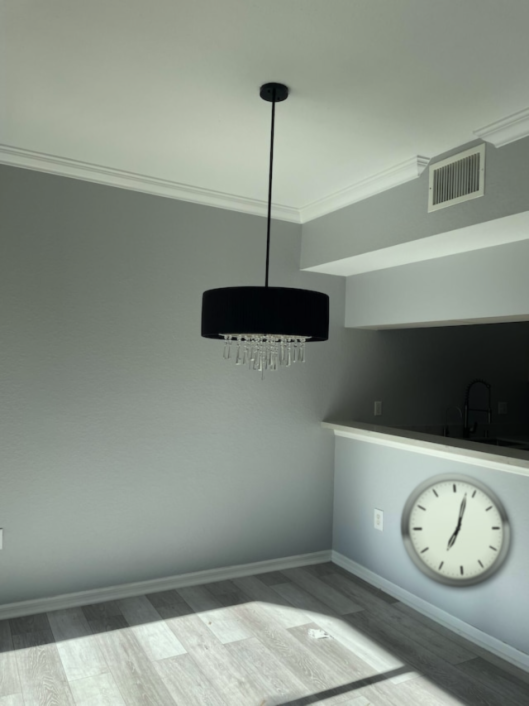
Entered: {"hour": 7, "minute": 3}
